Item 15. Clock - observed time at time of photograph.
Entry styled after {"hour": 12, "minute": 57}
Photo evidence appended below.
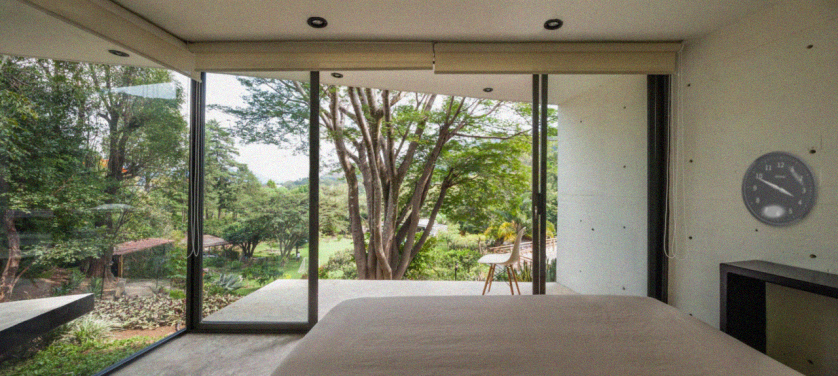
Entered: {"hour": 3, "minute": 49}
